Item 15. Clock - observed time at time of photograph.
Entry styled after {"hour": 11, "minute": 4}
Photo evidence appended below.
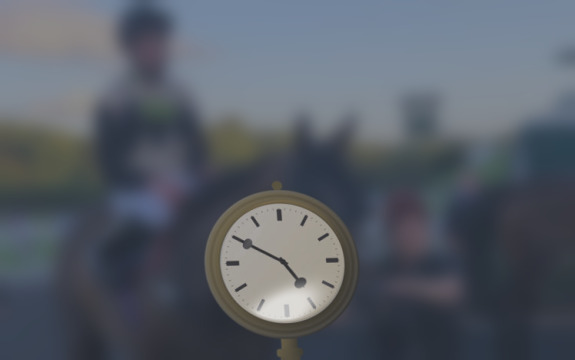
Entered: {"hour": 4, "minute": 50}
